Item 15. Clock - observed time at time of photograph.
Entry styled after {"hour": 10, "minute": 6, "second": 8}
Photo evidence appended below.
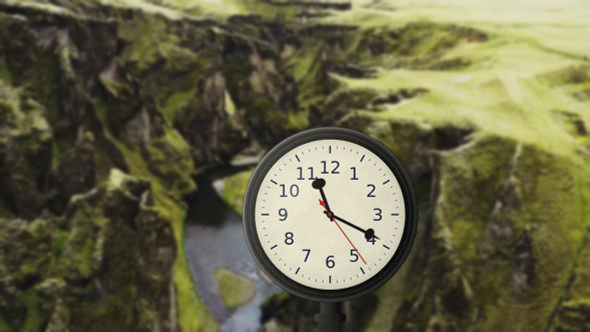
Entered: {"hour": 11, "minute": 19, "second": 24}
